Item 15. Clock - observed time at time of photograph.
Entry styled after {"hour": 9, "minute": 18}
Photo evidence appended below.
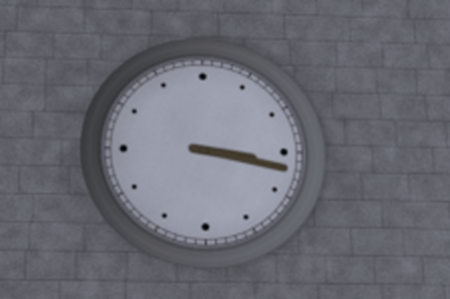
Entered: {"hour": 3, "minute": 17}
